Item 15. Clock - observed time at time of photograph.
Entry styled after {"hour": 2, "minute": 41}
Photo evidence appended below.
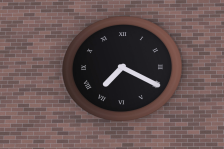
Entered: {"hour": 7, "minute": 20}
